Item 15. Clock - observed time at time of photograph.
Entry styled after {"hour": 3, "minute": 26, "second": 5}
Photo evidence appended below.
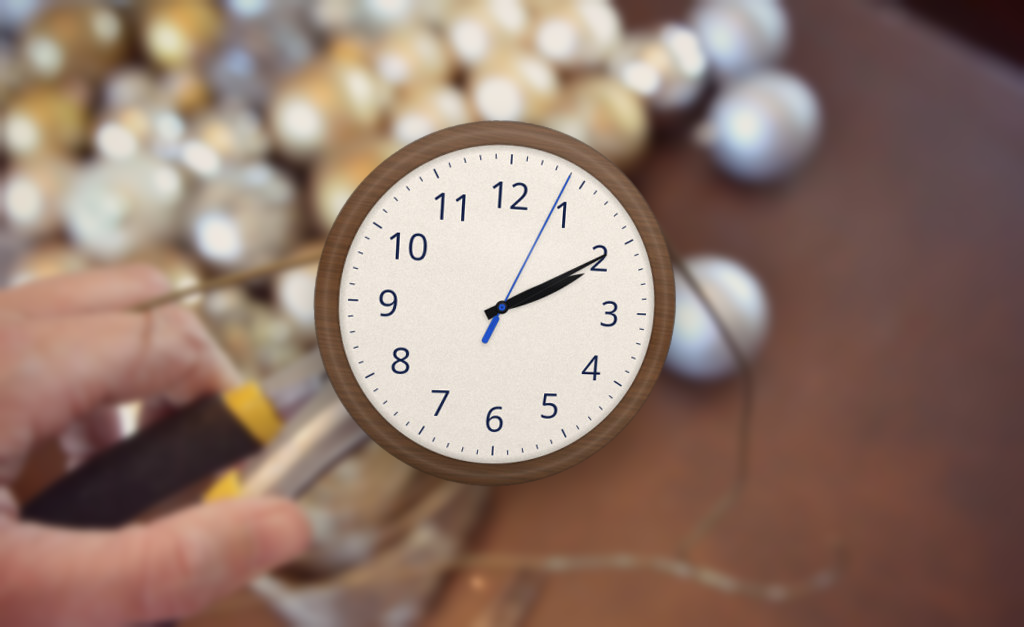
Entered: {"hour": 2, "minute": 10, "second": 4}
